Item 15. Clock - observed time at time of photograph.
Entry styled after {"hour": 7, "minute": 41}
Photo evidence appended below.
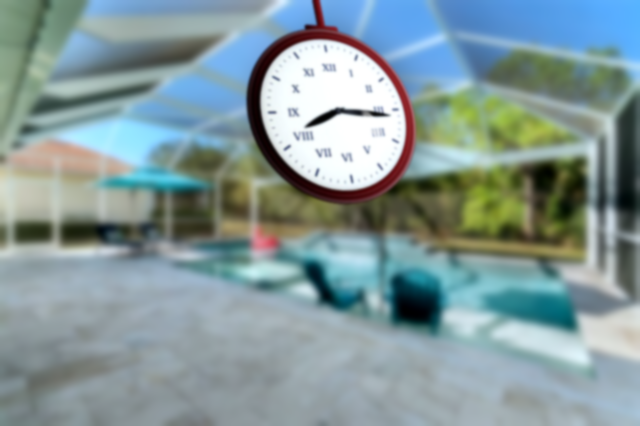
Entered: {"hour": 8, "minute": 16}
